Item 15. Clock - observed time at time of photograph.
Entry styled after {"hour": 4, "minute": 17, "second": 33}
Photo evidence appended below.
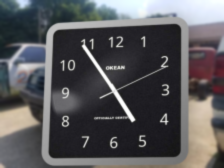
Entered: {"hour": 4, "minute": 54, "second": 11}
